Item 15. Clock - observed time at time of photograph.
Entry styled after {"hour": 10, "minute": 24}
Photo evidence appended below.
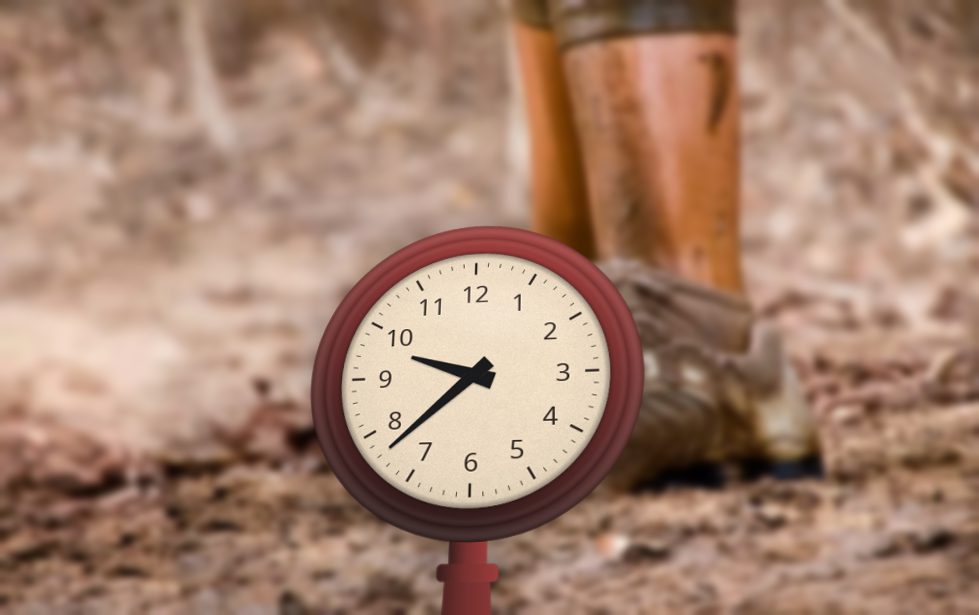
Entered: {"hour": 9, "minute": 38}
